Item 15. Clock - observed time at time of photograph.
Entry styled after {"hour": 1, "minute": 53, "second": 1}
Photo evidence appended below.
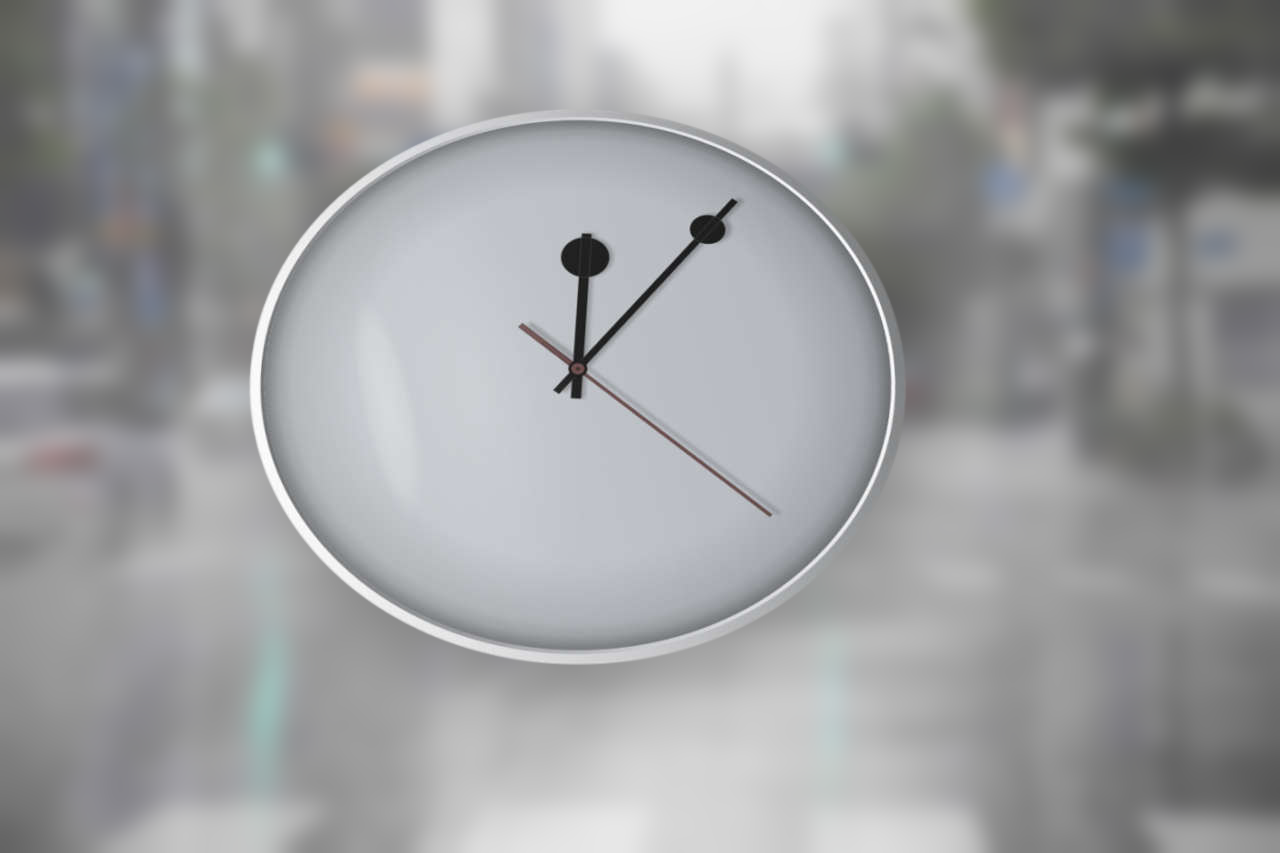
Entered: {"hour": 12, "minute": 6, "second": 22}
